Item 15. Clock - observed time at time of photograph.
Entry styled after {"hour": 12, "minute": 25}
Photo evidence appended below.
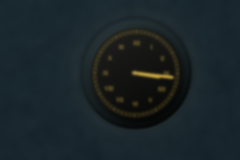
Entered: {"hour": 3, "minute": 16}
